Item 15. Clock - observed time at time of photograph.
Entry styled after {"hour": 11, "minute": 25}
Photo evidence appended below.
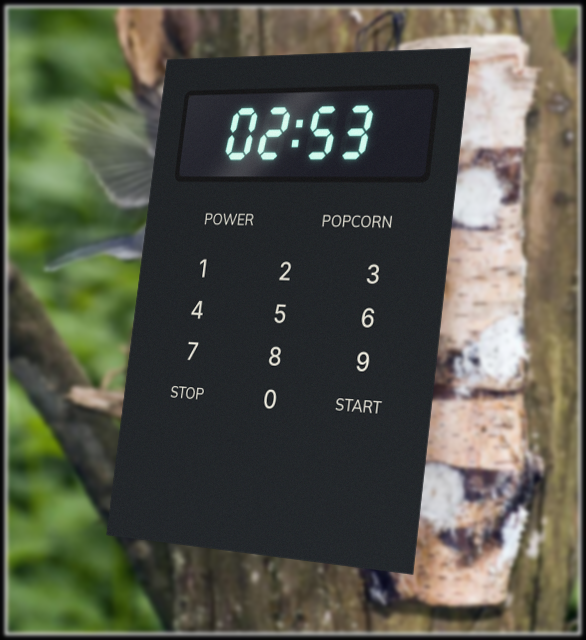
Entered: {"hour": 2, "minute": 53}
